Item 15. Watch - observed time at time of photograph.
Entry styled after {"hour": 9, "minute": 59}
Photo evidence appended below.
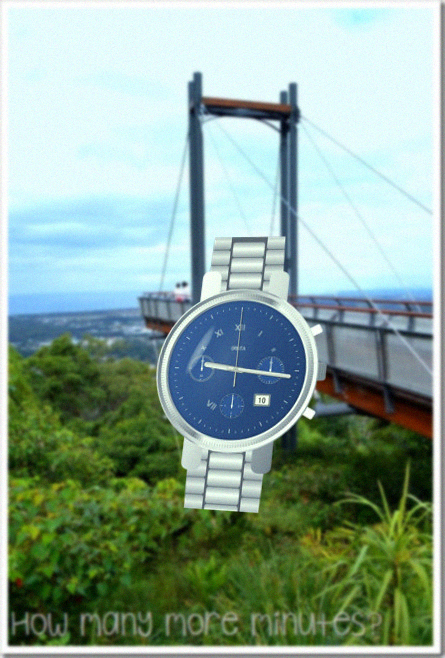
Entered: {"hour": 9, "minute": 16}
